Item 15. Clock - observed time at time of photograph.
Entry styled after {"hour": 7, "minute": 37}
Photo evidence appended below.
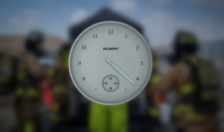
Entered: {"hour": 4, "minute": 22}
